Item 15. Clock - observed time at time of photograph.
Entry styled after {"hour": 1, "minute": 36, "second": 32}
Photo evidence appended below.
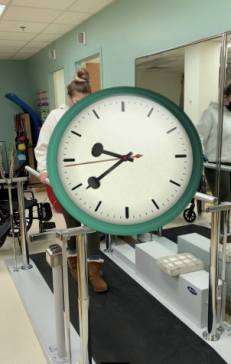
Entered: {"hour": 9, "minute": 38, "second": 44}
